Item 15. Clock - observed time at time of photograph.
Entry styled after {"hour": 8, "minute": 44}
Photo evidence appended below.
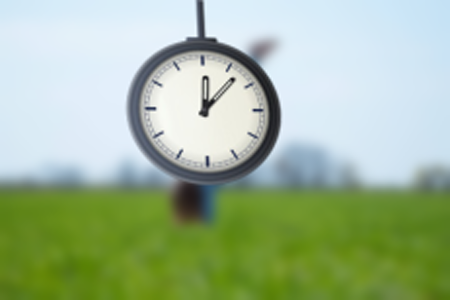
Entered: {"hour": 12, "minute": 7}
